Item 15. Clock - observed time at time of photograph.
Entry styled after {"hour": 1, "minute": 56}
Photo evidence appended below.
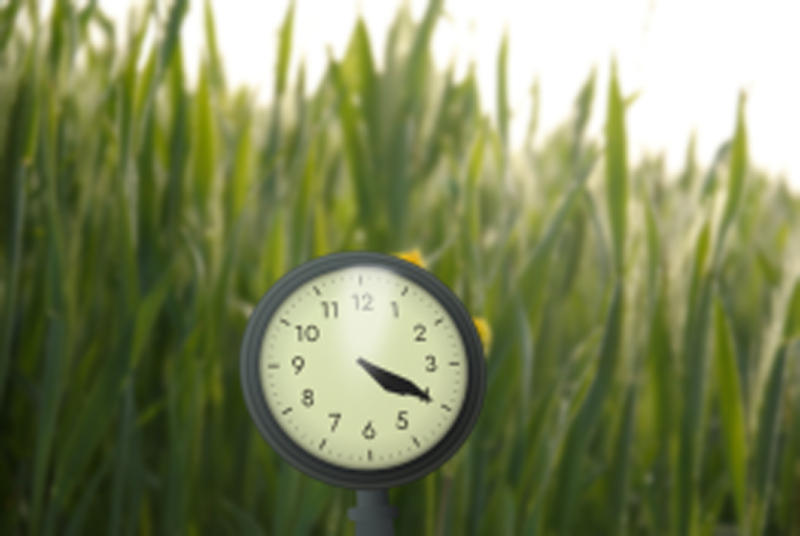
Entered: {"hour": 4, "minute": 20}
